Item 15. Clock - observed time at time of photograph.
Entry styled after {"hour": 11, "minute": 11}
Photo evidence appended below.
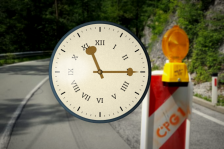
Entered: {"hour": 11, "minute": 15}
